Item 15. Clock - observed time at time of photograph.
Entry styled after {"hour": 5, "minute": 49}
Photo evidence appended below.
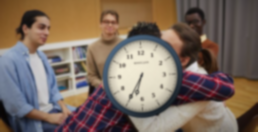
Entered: {"hour": 6, "minute": 35}
